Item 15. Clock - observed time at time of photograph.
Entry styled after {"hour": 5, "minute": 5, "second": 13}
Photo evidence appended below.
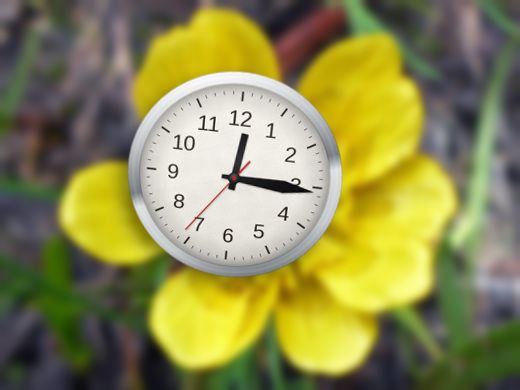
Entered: {"hour": 12, "minute": 15, "second": 36}
